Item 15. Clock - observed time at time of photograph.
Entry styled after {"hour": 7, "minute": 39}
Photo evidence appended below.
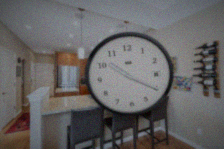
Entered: {"hour": 10, "minute": 20}
